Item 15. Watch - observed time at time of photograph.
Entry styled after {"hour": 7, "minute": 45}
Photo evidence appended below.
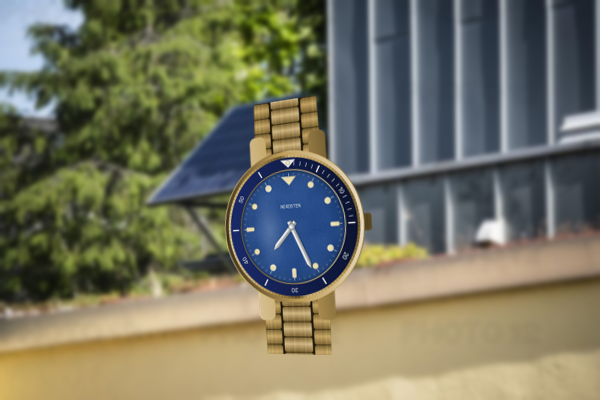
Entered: {"hour": 7, "minute": 26}
